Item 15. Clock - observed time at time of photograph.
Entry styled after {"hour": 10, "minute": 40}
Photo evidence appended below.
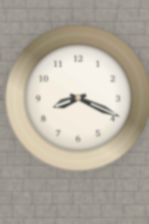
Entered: {"hour": 8, "minute": 19}
